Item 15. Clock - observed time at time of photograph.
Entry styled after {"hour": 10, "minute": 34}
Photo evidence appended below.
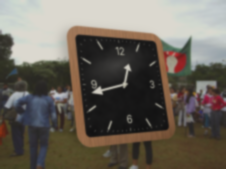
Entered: {"hour": 12, "minute": 43}
